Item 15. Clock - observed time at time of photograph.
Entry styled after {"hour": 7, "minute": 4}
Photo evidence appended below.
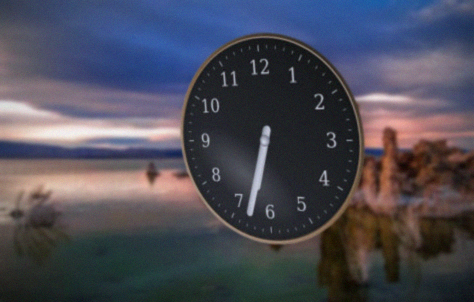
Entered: {"hour": 6, "minute": 33}
